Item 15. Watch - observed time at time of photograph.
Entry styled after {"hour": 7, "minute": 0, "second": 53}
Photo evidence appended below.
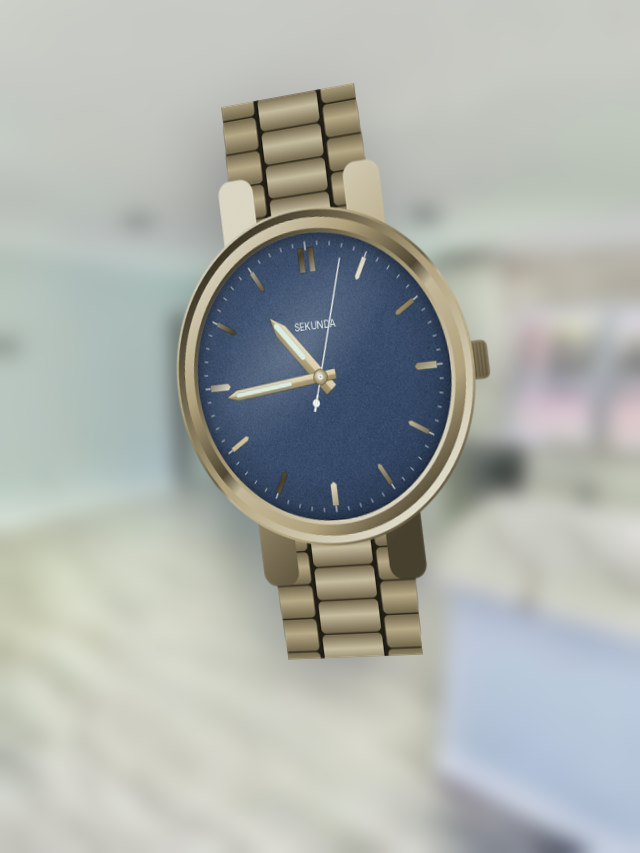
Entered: {"hour": 10, "minute": 44, "second": 3}
